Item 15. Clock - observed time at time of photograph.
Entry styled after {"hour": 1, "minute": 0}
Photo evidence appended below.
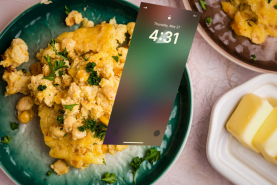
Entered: {"hour": 4, "minute": 31}
